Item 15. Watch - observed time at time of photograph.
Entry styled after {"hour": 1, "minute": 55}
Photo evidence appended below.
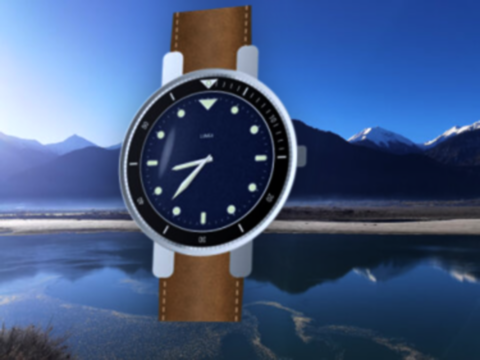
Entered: {"hour": 8, "minute": 37}
